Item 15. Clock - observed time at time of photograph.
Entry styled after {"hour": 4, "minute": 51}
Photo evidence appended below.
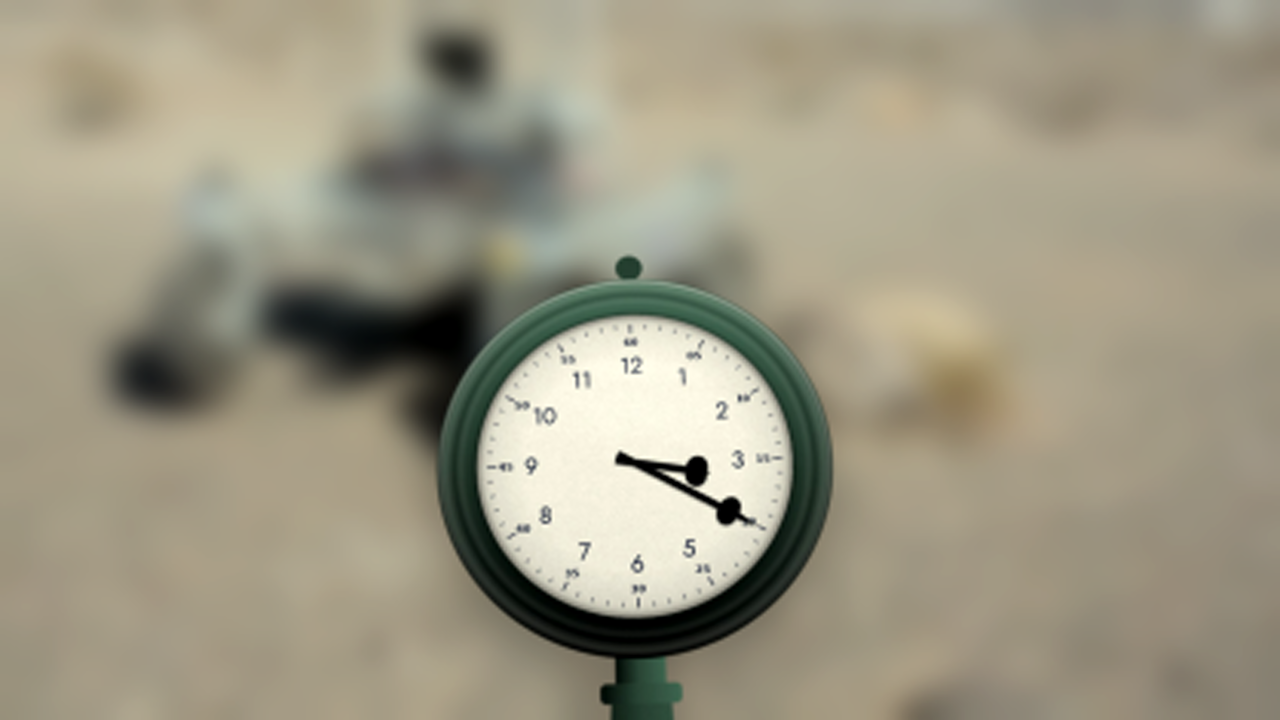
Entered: {"hour": 3, "minute": 20}
